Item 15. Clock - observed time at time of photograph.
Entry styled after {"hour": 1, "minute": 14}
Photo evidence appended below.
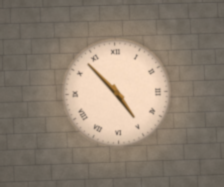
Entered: {"hour": 4, "minute": 53}
